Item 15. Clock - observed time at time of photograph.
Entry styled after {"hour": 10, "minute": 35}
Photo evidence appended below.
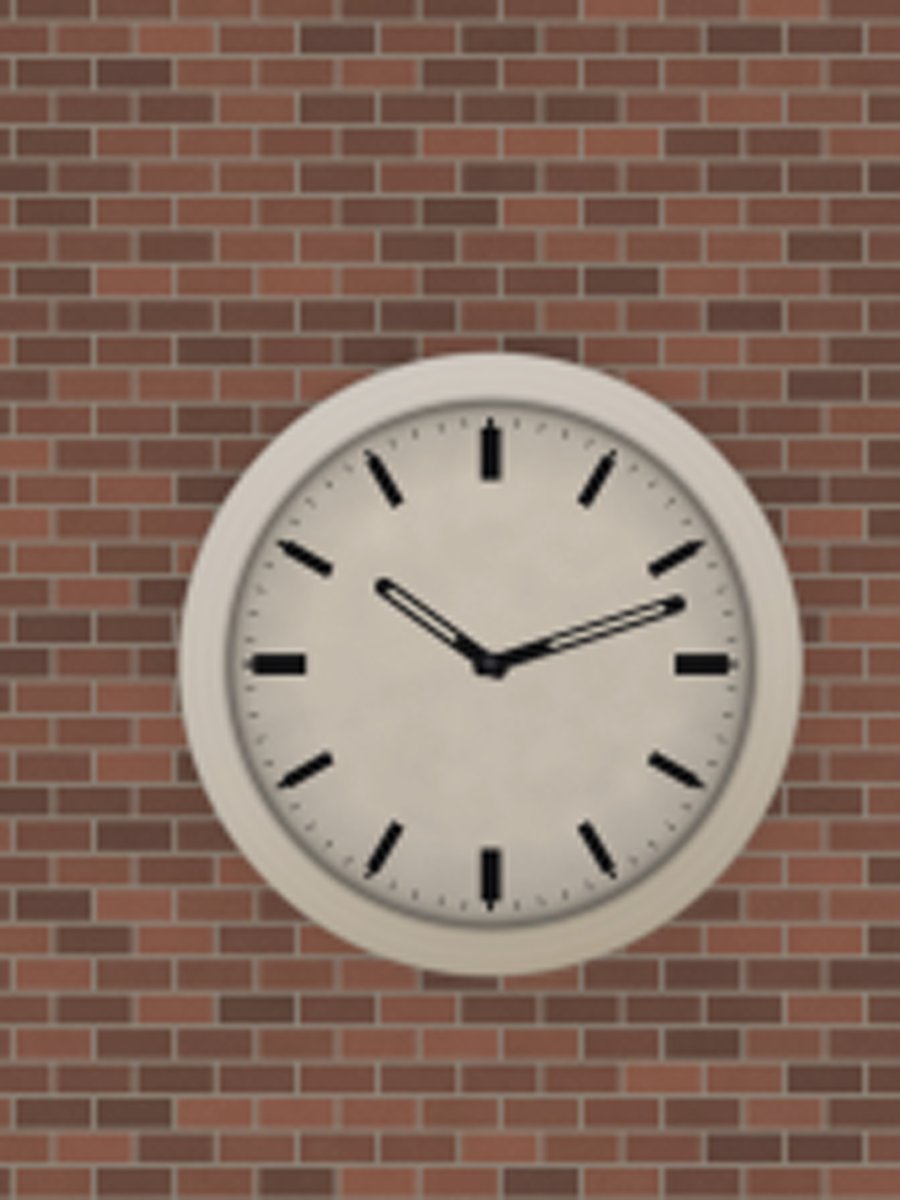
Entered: {"hour": 10, "minute": 12}
